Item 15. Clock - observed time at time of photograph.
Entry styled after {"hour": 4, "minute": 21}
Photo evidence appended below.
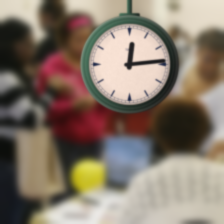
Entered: {"hour": 12, "minute": 14}
